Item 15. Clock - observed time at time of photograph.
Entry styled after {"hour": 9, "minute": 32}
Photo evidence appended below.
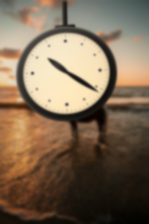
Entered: {"hour": 10, "minute": 21}
